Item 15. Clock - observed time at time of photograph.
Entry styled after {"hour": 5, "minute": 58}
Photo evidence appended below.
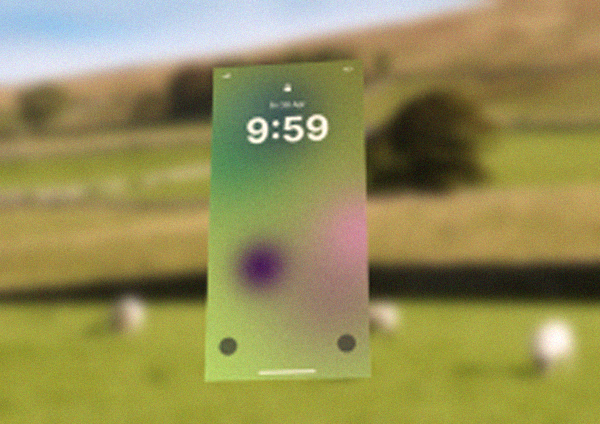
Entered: {"hour": 9, "minute": 59}
